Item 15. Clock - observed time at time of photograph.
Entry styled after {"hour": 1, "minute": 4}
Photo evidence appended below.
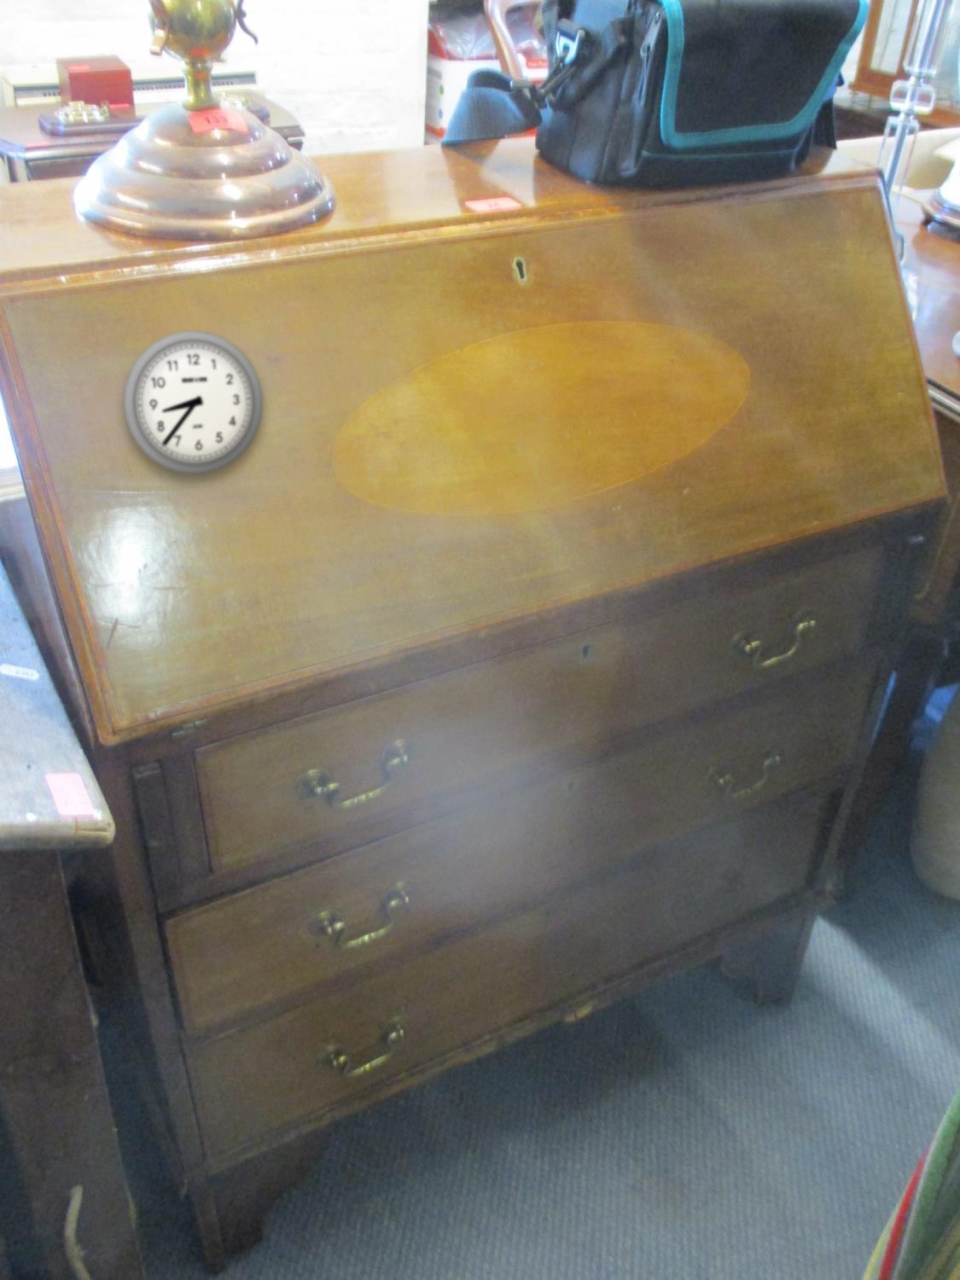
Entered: {"hour": 8, "minute": 37}
